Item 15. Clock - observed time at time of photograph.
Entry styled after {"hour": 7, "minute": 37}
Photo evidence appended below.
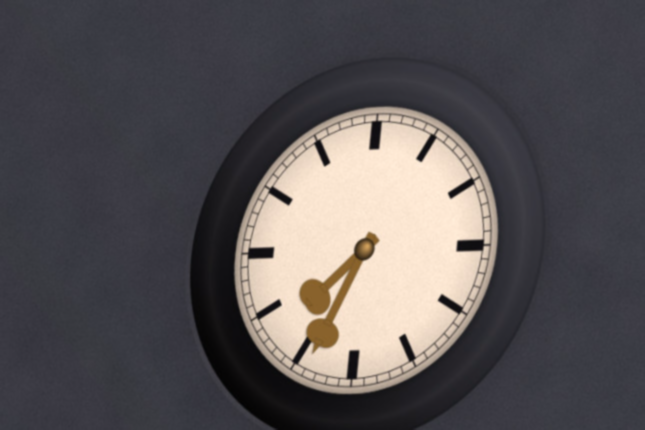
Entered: {"hour": 7, "minute": 34}
